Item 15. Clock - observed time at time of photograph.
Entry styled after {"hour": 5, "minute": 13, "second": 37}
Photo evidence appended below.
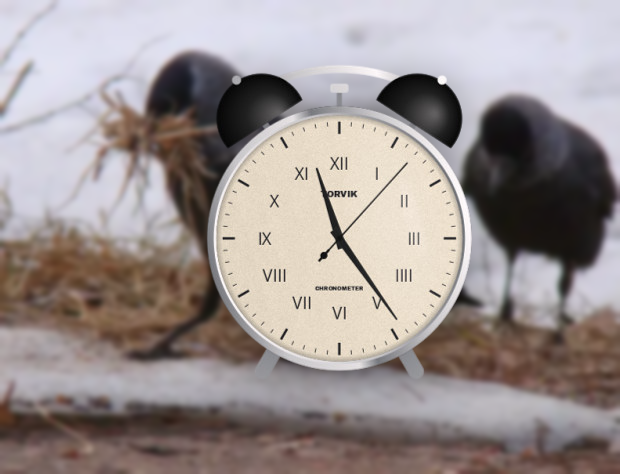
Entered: {"hour": 11, "minute": 24, "second": 7}
